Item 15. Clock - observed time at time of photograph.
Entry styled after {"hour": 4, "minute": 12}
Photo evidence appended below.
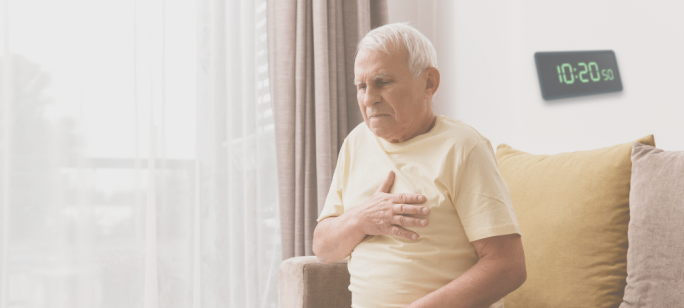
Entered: {"hour": 10, "minute": 20}
